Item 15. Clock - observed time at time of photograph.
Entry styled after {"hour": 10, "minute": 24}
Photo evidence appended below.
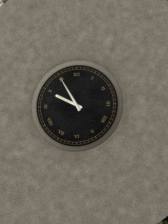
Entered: {"hour": 9, "minute": 55}
